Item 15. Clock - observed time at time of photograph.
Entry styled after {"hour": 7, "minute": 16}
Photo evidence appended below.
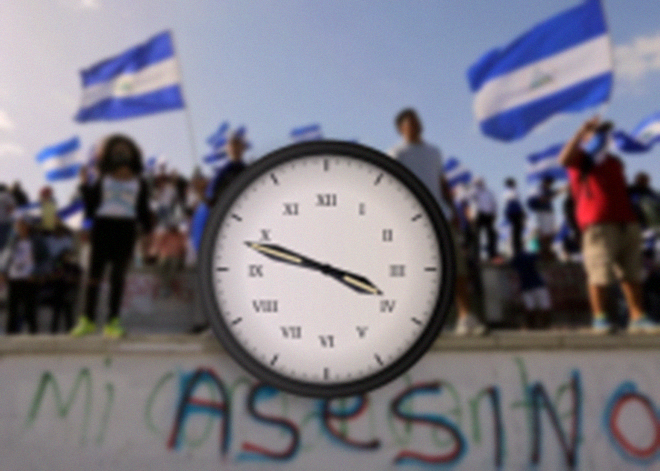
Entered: {"hour": 3, "minute": 48}
